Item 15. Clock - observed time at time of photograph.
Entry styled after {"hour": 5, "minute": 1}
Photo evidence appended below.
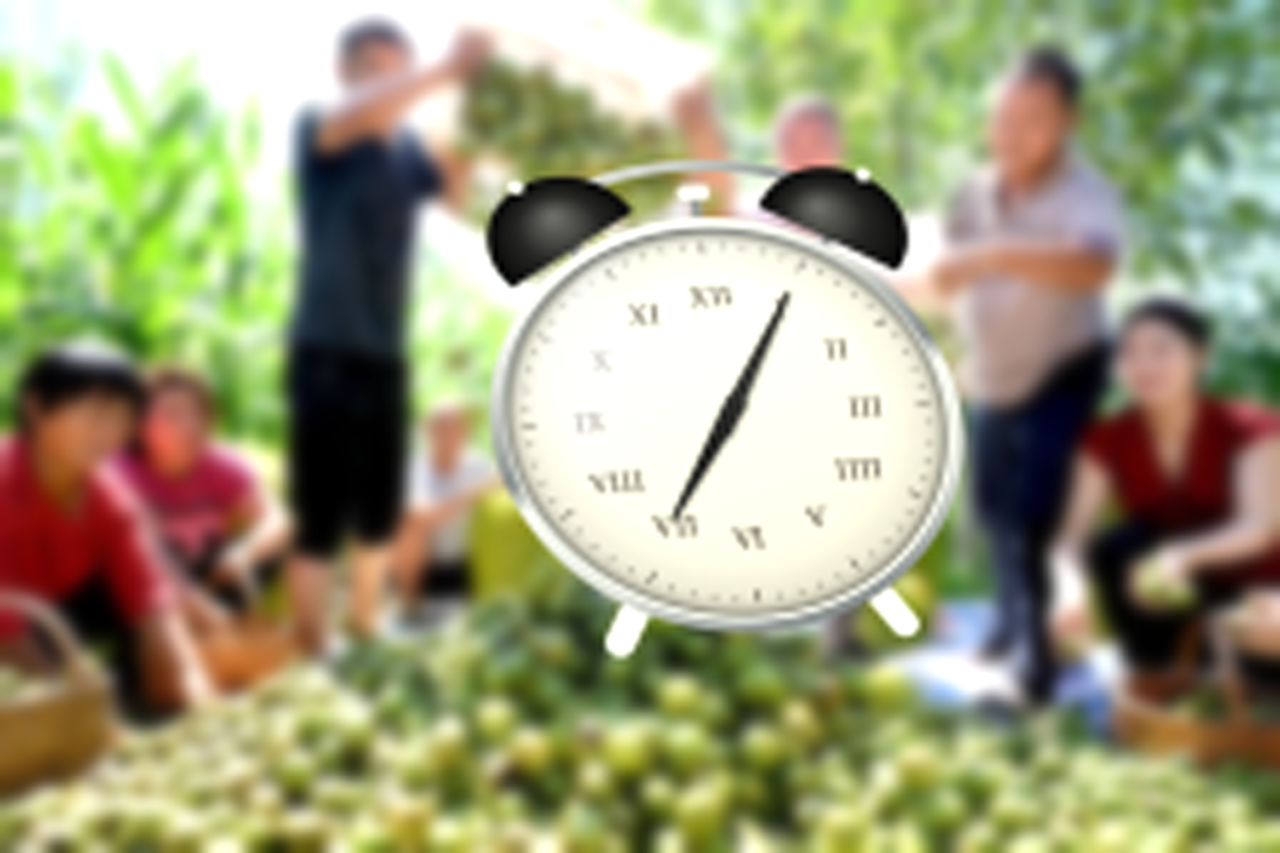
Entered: {"hour": 7, "minute": 5}
